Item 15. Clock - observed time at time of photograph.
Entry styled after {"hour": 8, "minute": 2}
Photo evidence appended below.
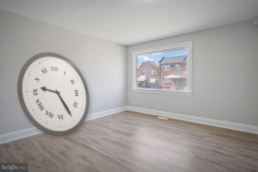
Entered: {"hour": 9, "minute": 25}
